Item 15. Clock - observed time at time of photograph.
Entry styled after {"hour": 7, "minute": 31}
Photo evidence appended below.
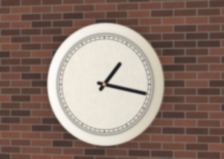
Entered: {"hour": 1, "minute": 17}
